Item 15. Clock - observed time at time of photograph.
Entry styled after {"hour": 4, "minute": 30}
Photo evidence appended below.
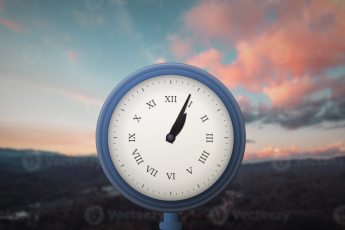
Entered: {"hour": 1, "minute": 4}
